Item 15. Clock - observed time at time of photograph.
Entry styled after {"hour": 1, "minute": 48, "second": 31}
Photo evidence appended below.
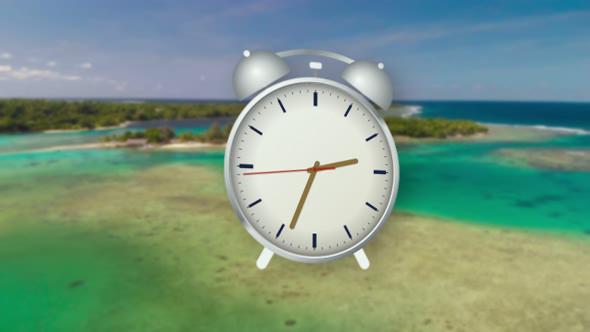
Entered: {"hour": 2, "minute": 33, "second": 44}
